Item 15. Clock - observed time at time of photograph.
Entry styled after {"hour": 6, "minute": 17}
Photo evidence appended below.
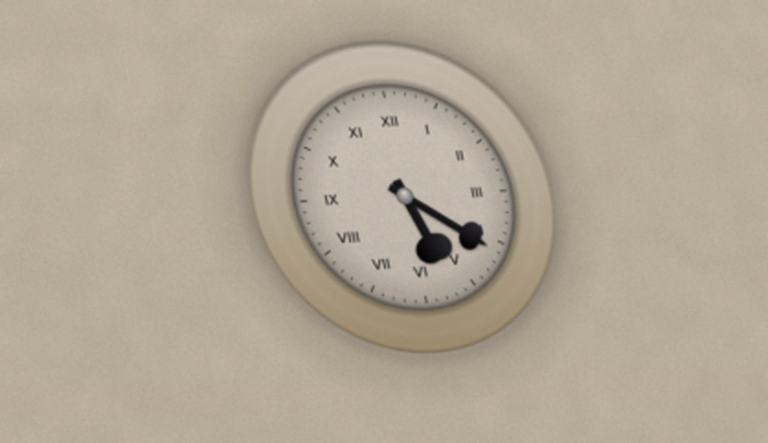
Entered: {"hour": 5, "minute": 21}
